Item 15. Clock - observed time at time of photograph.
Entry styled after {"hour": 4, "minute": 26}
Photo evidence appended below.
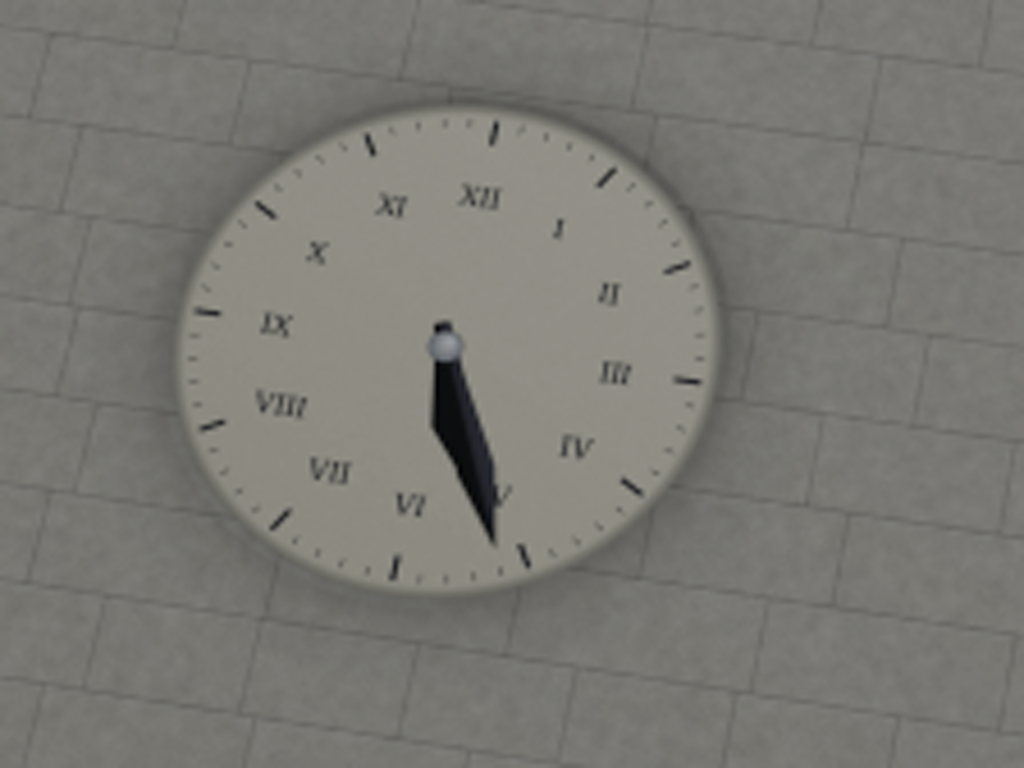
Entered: {"hour": 5, "minute": 26}
